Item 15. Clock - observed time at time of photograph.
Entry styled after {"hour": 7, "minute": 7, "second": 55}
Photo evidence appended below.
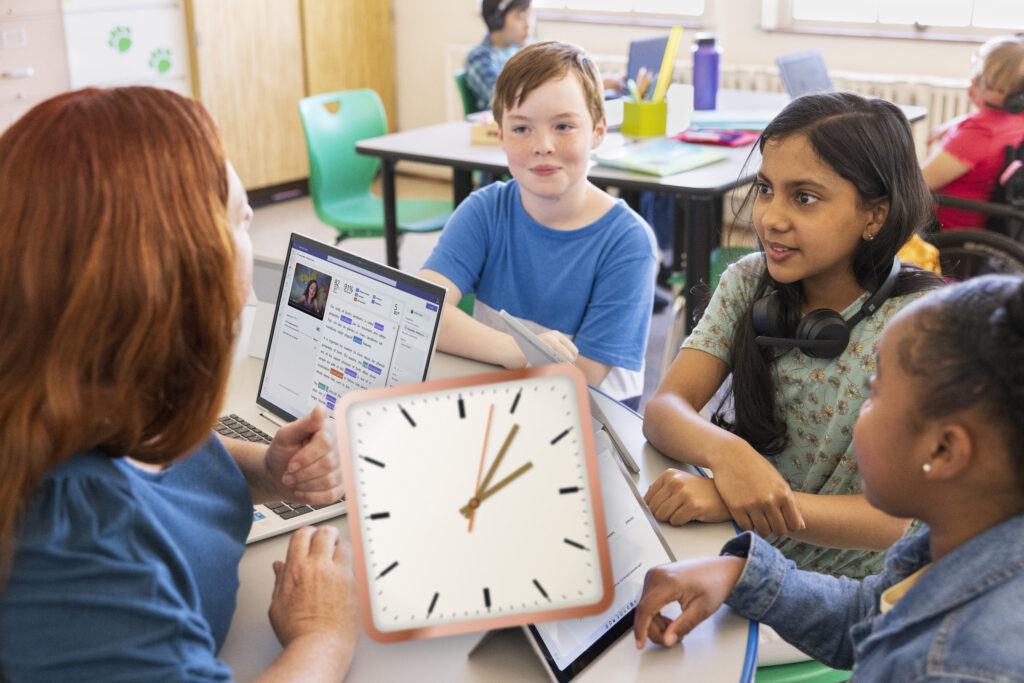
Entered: {"hour": 2, "minute": 6, "second": 3}
